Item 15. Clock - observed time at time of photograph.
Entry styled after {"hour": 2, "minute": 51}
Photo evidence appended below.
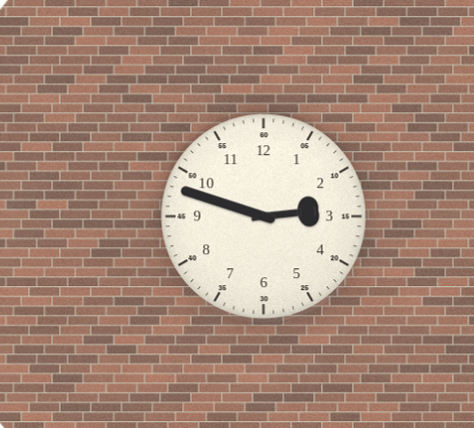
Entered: {"hour": 2, "minute": 48}
